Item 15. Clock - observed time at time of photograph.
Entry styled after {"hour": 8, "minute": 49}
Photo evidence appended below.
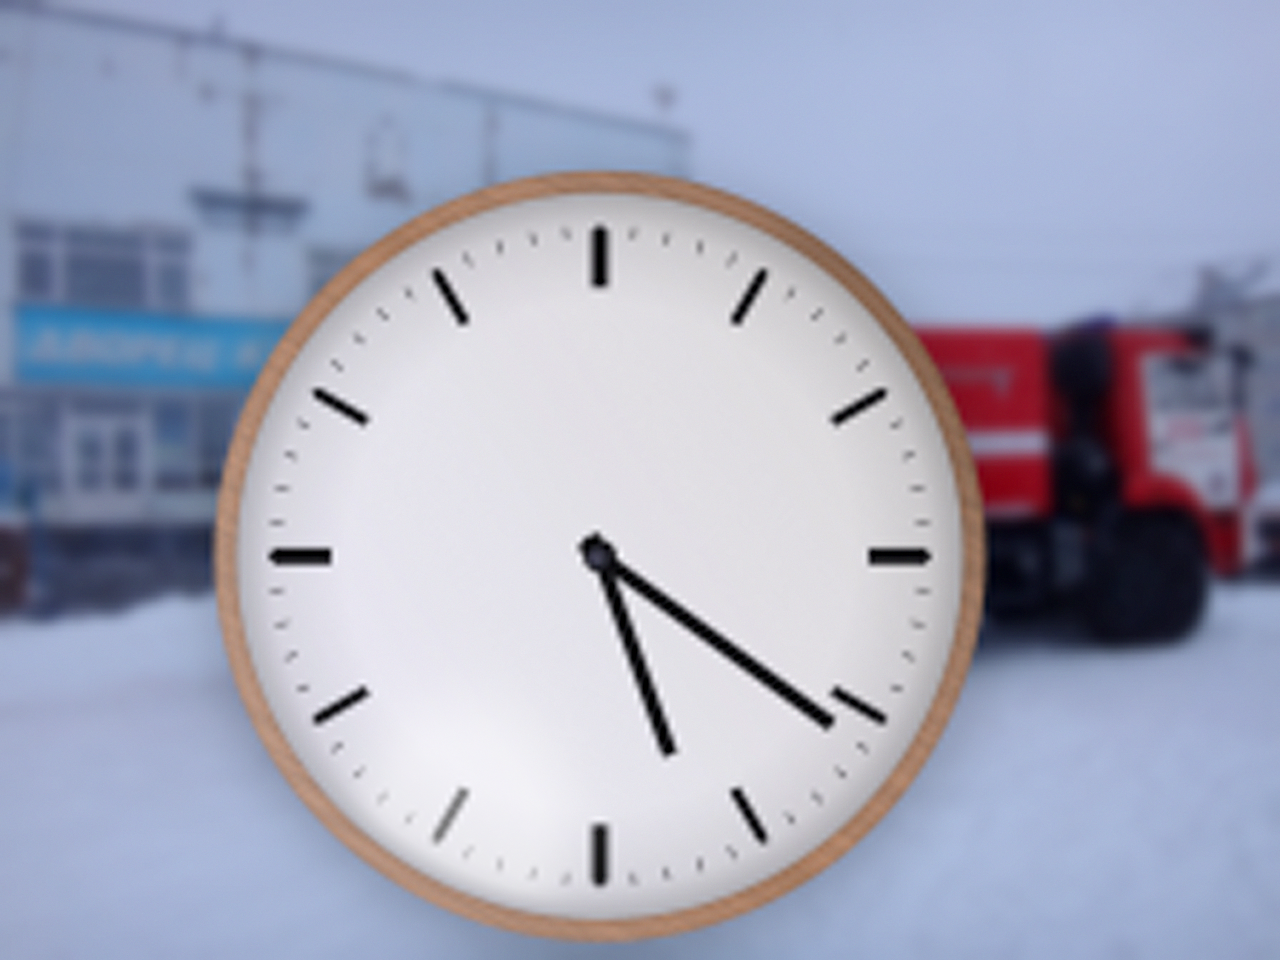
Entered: {"hour": 5, "minute": 21}
